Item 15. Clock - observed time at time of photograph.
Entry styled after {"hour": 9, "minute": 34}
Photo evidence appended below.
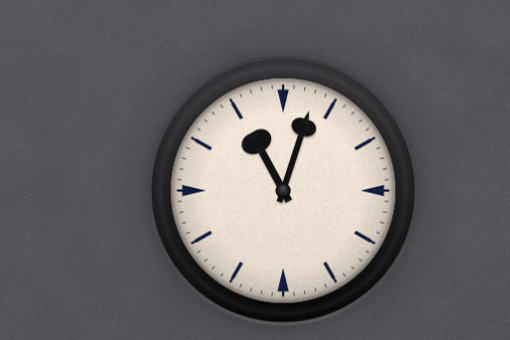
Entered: {"hour": 11, "minute": 3}
